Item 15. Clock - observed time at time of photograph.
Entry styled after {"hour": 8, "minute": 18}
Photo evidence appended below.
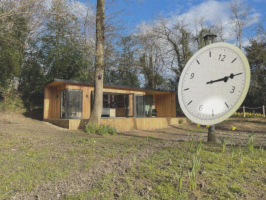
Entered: {"hour": 2, "minute": 10}
